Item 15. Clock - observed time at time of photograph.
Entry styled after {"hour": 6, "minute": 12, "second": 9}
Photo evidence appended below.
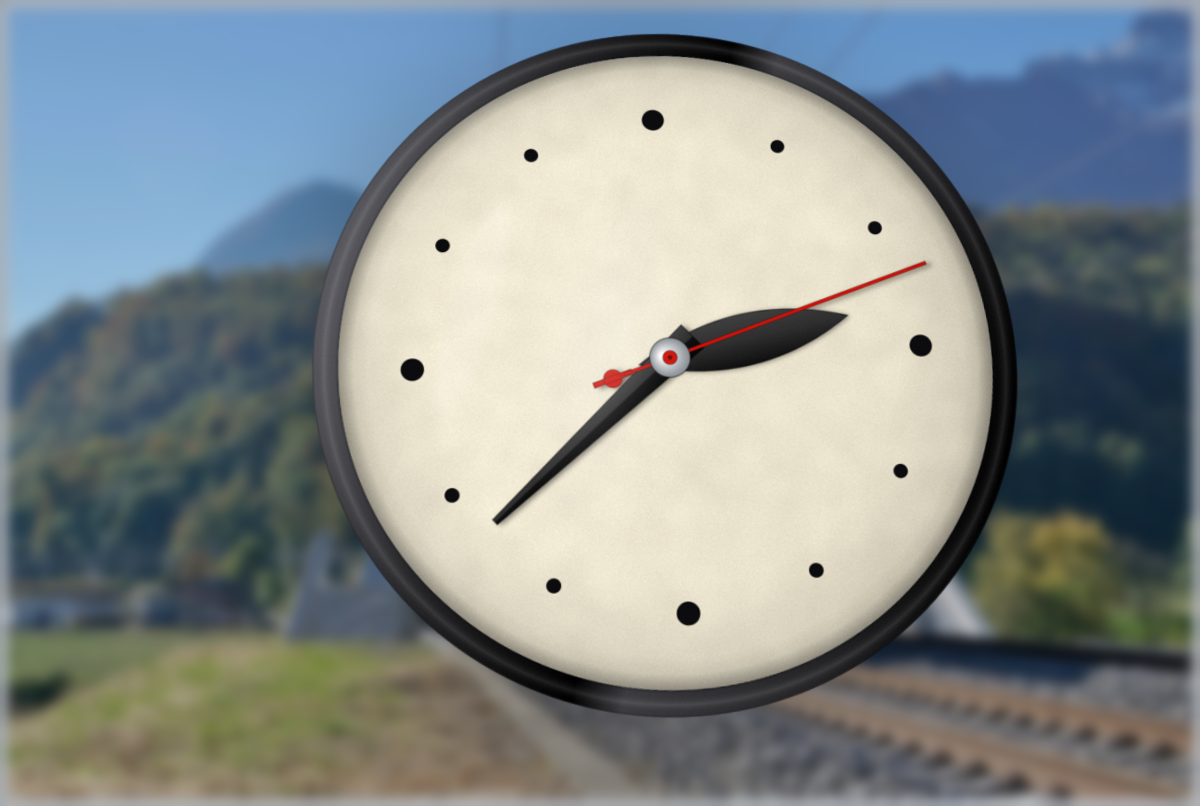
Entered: {"hour": 2, "minute": 38, "second": 12}
